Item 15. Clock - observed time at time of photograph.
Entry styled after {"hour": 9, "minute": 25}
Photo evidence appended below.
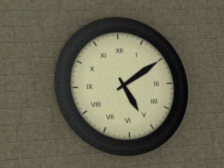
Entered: {"hour": 5, "minute": 10}
